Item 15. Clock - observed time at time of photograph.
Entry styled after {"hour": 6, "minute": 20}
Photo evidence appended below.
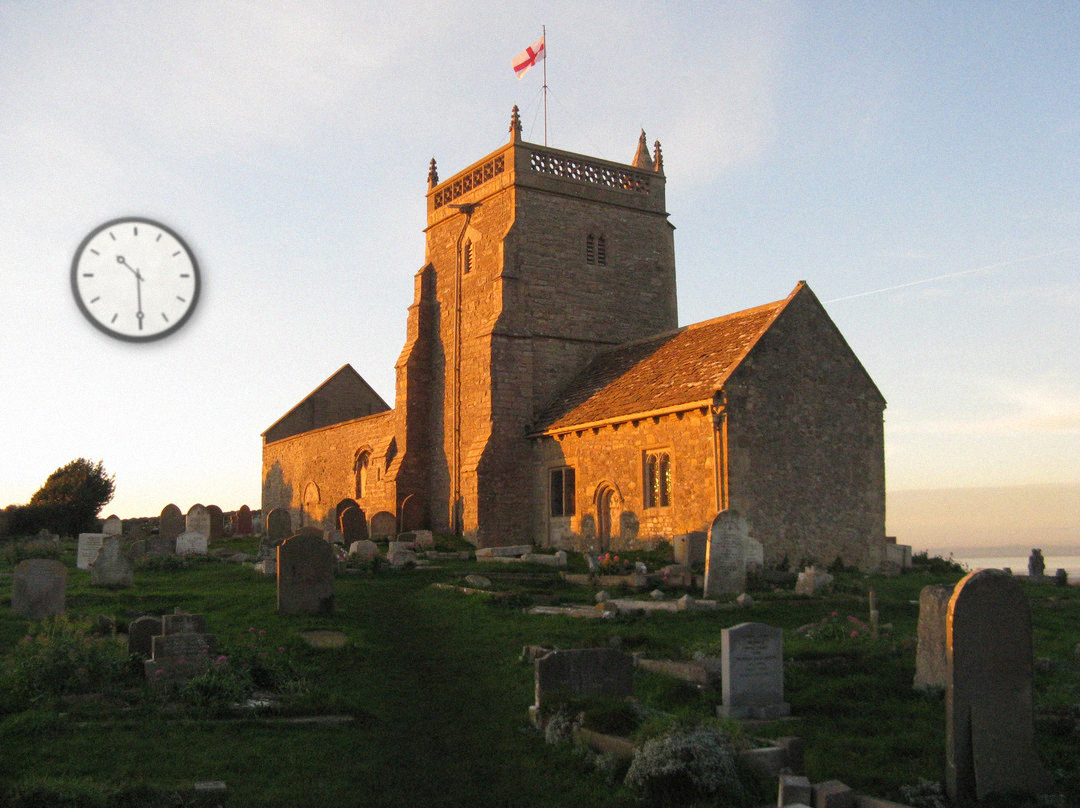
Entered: {"hour": 10, "minute": 30}
